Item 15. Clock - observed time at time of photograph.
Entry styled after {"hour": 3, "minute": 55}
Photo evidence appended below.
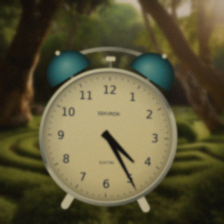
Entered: {"hour": 4, "minute": 25}
